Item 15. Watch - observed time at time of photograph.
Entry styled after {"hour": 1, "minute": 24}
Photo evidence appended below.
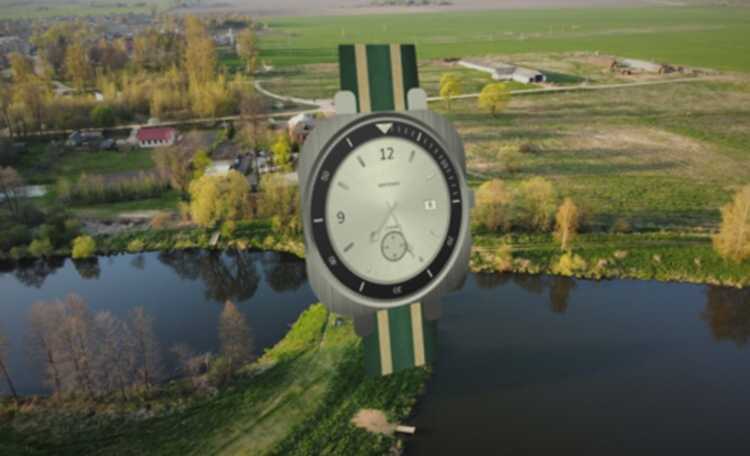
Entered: {"hour": 7, "minute": 26}
